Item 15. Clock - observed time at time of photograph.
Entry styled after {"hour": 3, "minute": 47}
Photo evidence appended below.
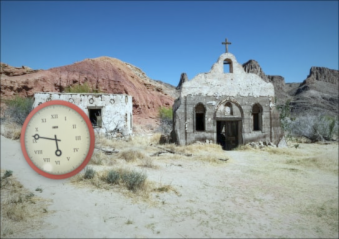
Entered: {"hour": 5, "minute": 47}
